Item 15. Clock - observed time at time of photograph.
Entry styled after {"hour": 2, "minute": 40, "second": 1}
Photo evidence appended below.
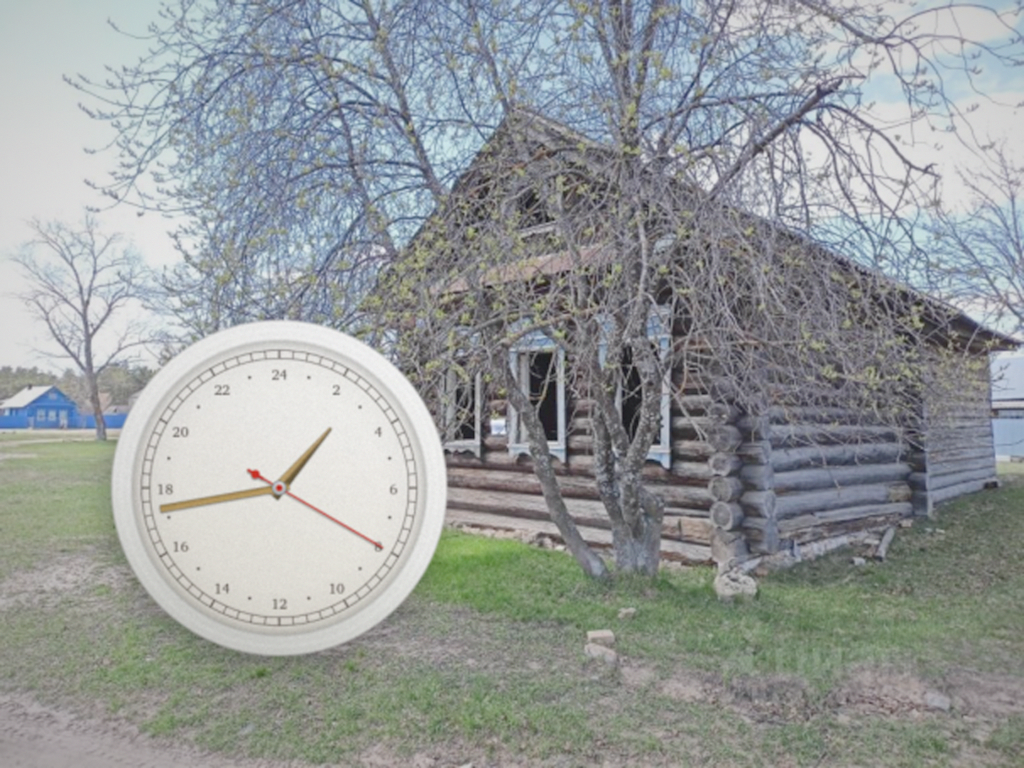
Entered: {"hour": 2, "minute": 43, "second": 20}
